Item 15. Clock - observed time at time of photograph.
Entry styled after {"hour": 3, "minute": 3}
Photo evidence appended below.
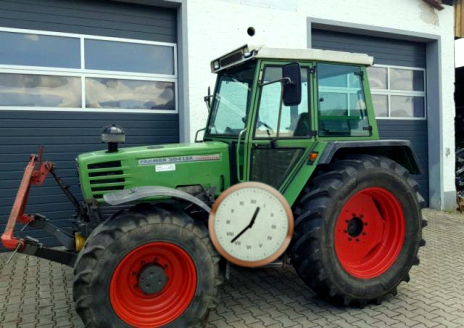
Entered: {"hour": 12, "minute": 37}
